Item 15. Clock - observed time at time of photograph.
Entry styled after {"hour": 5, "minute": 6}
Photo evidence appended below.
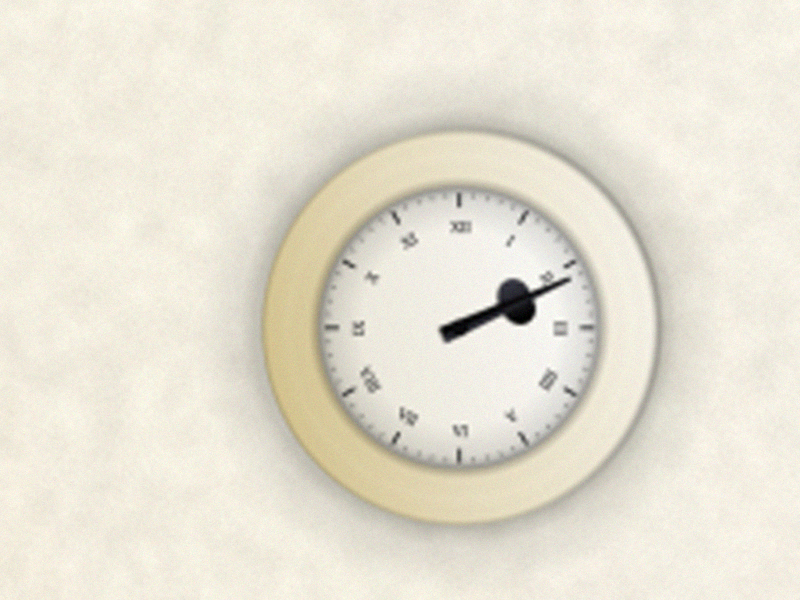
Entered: {"hour": 2, "minute": 11}
